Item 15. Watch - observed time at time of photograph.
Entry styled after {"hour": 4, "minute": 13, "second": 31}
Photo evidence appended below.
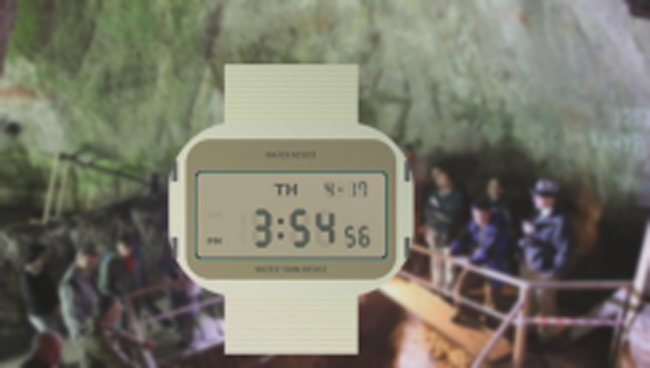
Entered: {"hour": 3, "minute": 54, "second": 56}
